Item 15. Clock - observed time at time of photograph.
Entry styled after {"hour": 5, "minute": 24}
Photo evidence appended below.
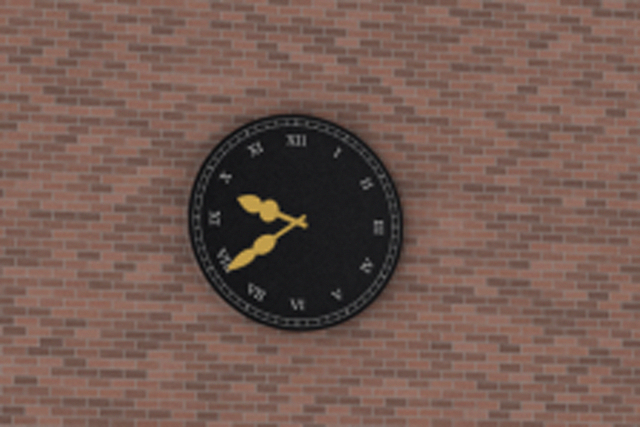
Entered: {"hour": 9, "minute": 39}
